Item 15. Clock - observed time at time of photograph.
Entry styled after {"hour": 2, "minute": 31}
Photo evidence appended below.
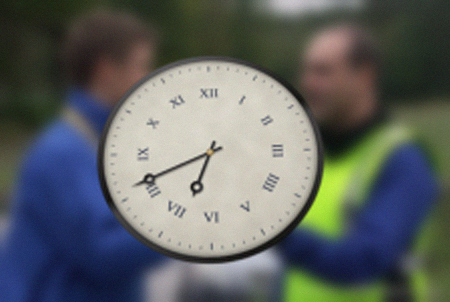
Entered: {"hour": 6, "minute": 41}
